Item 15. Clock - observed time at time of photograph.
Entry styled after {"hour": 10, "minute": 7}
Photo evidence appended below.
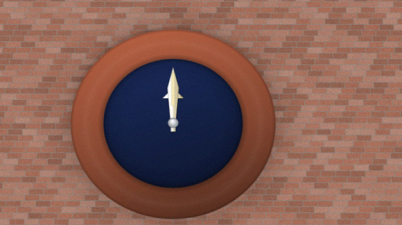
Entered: {"hour": 12, "minute": 0}
